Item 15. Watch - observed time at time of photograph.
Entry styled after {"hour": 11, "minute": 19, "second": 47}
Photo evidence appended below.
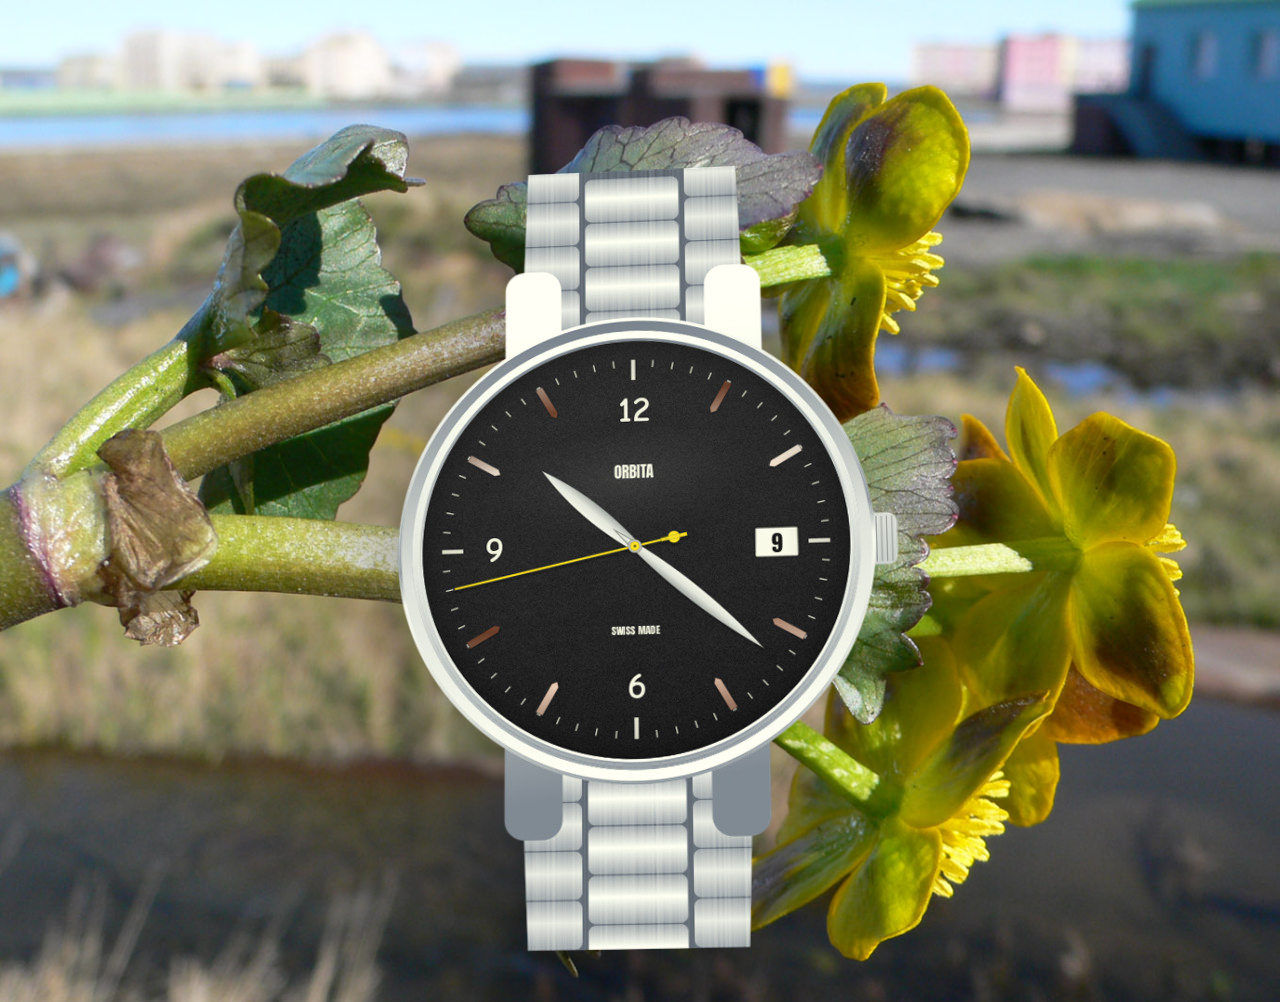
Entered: {"hour": 10, "minute": 21, "second": 43}
